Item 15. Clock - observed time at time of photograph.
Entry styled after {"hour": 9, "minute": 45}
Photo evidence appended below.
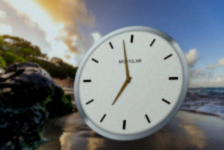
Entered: {"hour": 6, "minute": 58}
